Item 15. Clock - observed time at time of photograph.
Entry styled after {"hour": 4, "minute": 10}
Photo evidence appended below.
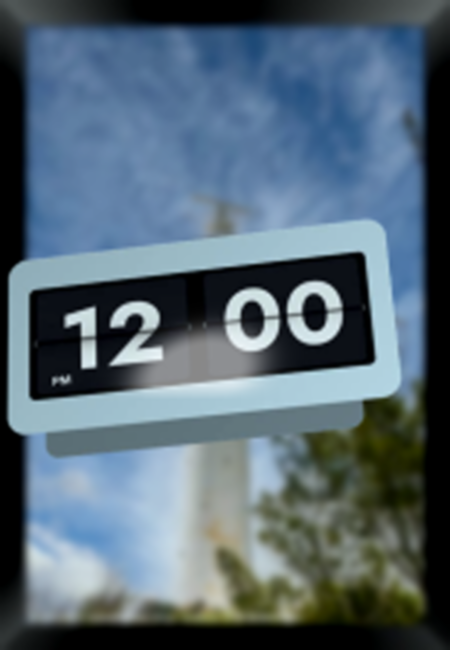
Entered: {"hour": 12, "minute": 0}
